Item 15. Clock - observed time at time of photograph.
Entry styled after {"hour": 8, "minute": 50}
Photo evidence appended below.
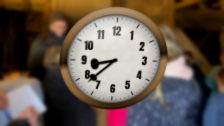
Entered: {"hour": 8, "minute": 38}
